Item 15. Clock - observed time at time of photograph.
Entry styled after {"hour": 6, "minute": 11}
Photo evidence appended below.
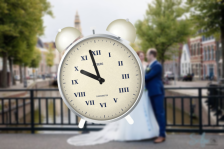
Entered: {"hour": 9, "minute": 58}
